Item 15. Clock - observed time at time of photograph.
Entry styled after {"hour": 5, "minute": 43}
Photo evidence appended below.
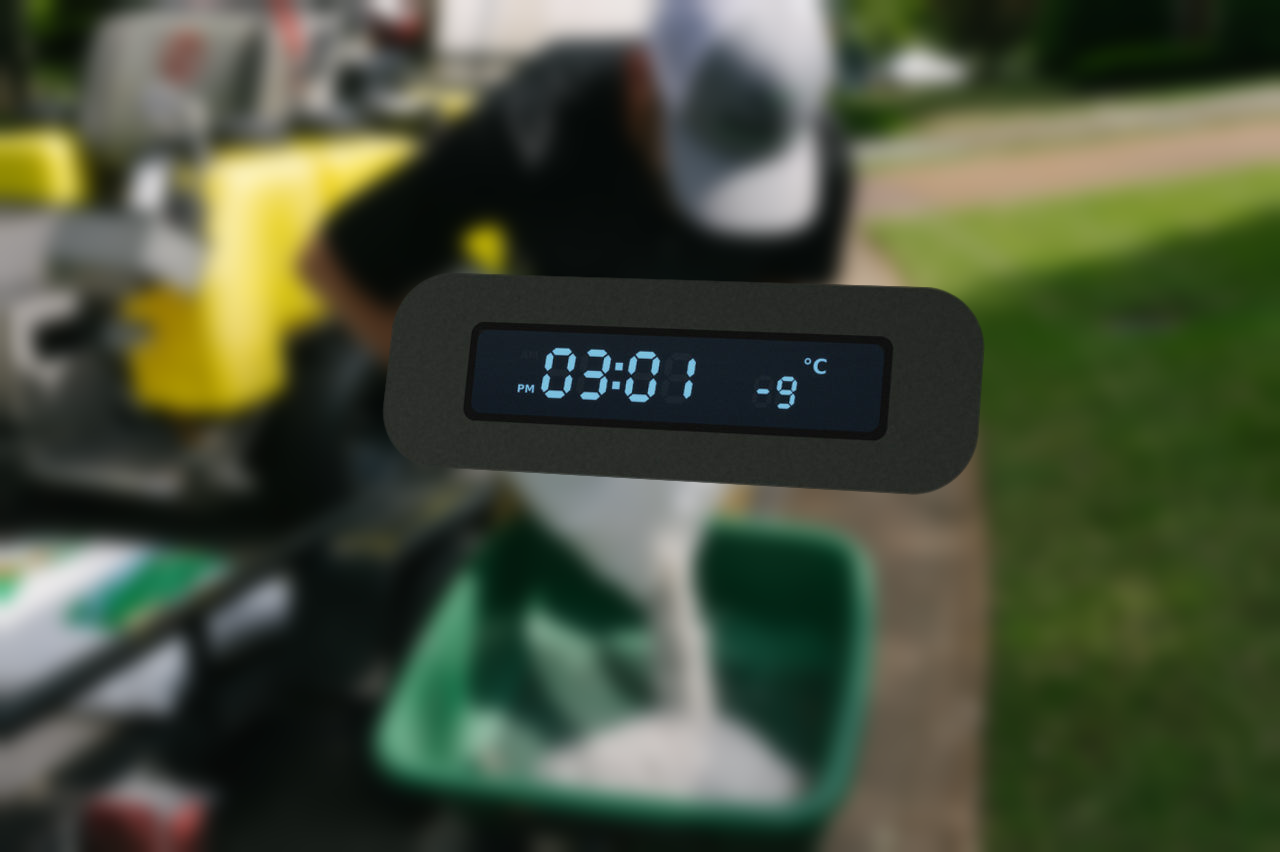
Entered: {"hour": 3, "minute": 1}
